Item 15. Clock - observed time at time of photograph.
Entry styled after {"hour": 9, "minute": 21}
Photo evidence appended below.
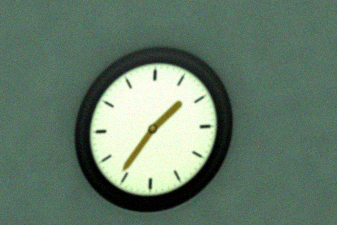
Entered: {"hour": 1, "minute": 36}
